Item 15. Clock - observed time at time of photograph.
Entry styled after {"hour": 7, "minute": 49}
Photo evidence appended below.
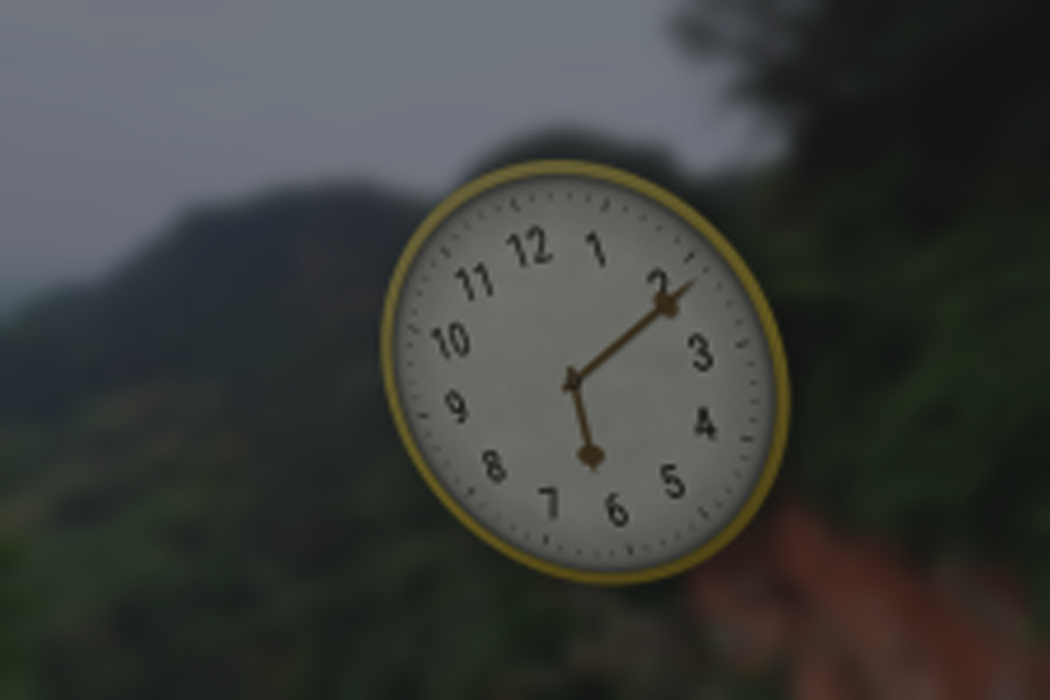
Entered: {"hour": 6, "minute": 11}
